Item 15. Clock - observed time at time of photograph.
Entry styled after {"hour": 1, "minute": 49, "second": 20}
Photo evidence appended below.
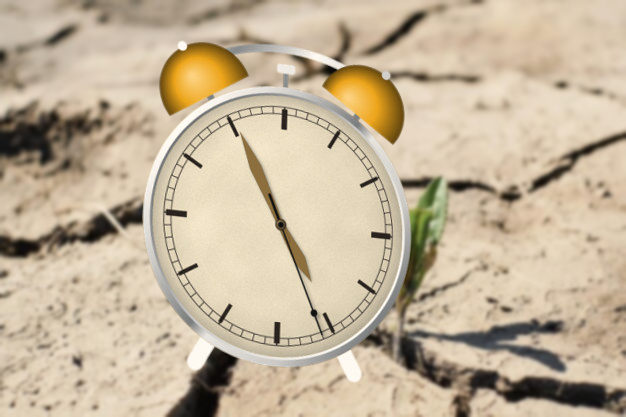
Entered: {"hour": 4, "minute": 55, "second": 26}
